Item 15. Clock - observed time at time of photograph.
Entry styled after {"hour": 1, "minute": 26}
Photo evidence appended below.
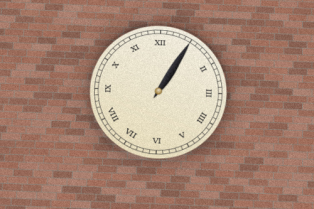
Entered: {"hour": 1, "minute": 5}
